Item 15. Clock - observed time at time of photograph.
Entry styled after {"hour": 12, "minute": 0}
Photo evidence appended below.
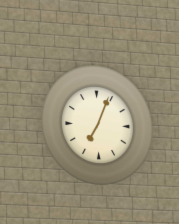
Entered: {"hour": 7, "minute": 4}
